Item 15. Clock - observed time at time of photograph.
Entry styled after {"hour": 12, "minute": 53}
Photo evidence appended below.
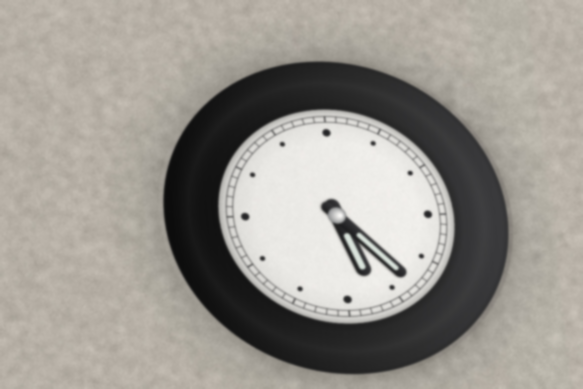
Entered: {"hour": 5, "minute": 23}
